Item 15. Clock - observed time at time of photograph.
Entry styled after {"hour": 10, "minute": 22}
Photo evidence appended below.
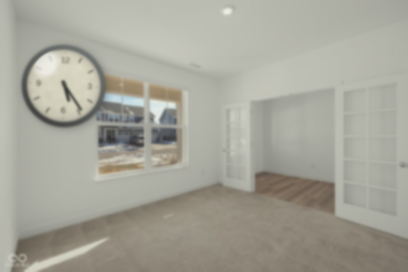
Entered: {"hour": 5, "minute": 24}
